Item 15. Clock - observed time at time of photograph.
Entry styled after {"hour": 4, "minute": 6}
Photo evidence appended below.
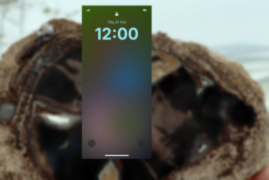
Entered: {"hour": 12, "minute": 0}
